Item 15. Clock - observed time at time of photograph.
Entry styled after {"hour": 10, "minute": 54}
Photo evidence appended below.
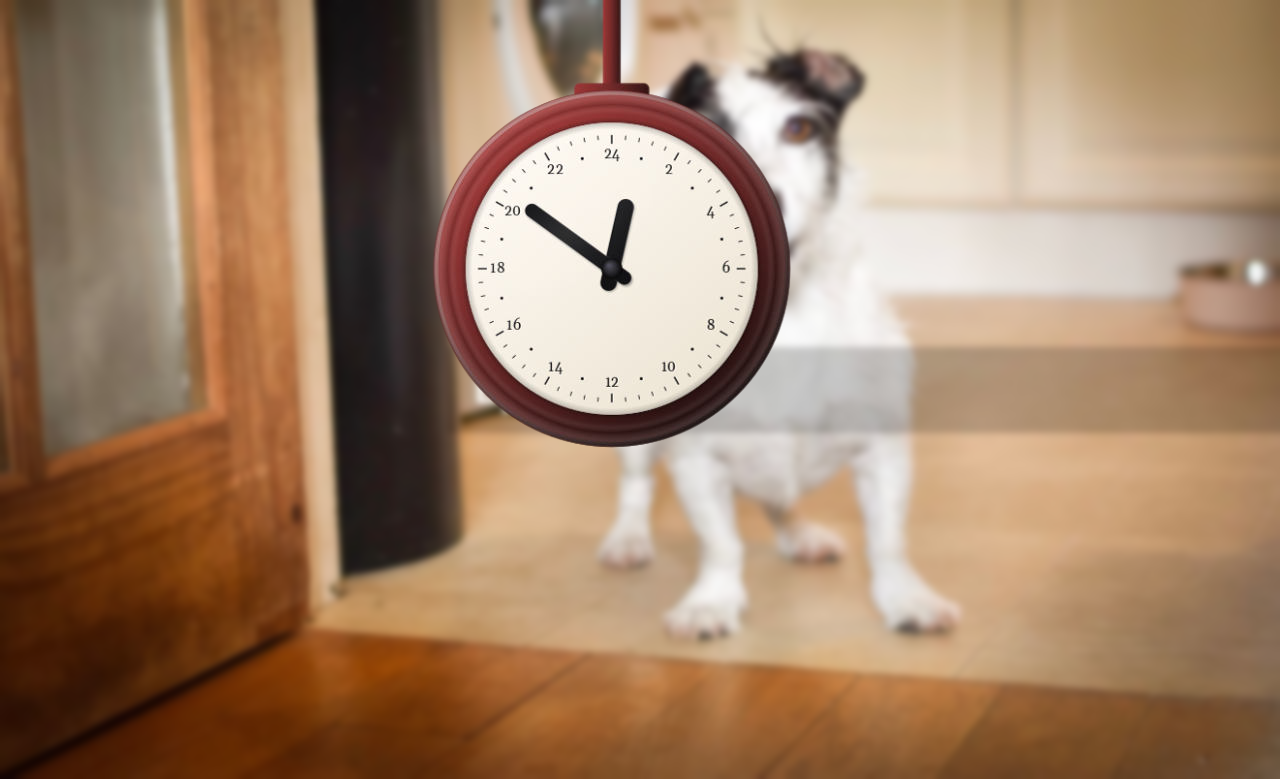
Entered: {"hour": 0, "minute": 51}
